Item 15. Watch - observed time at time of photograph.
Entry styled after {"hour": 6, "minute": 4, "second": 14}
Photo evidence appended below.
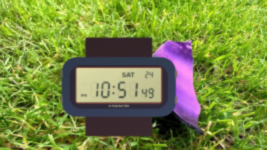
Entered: {"hour": 10, "minute": 51, "second": 49}
